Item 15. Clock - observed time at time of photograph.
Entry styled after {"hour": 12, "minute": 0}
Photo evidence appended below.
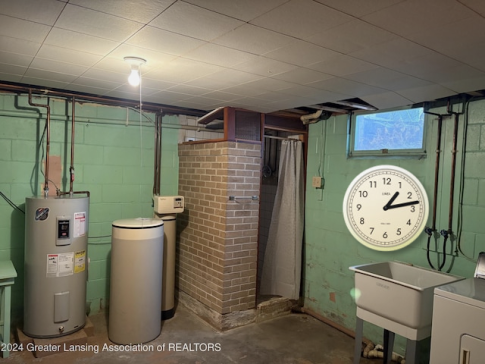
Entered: {"hour": 1, "minute": 13}
